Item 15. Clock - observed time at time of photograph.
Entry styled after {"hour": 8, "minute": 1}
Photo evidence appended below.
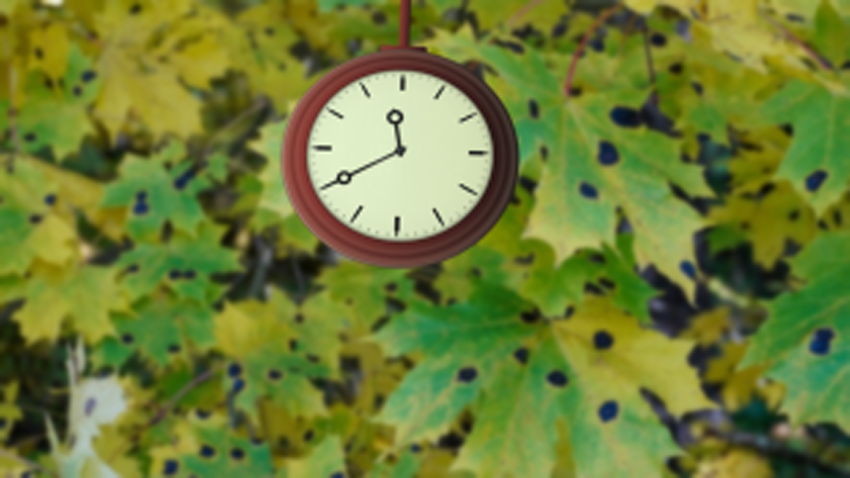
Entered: {"hour": 11, "minute": 40}
